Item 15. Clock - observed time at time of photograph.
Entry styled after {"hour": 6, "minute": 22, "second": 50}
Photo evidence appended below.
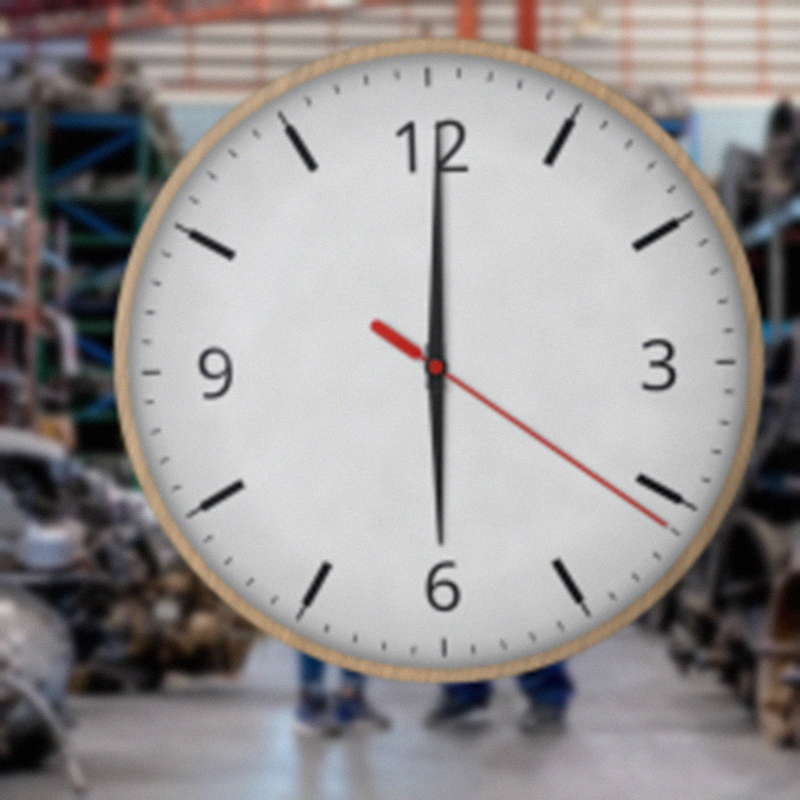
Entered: {"hour": 6, "minute": 0, "second": 21}
